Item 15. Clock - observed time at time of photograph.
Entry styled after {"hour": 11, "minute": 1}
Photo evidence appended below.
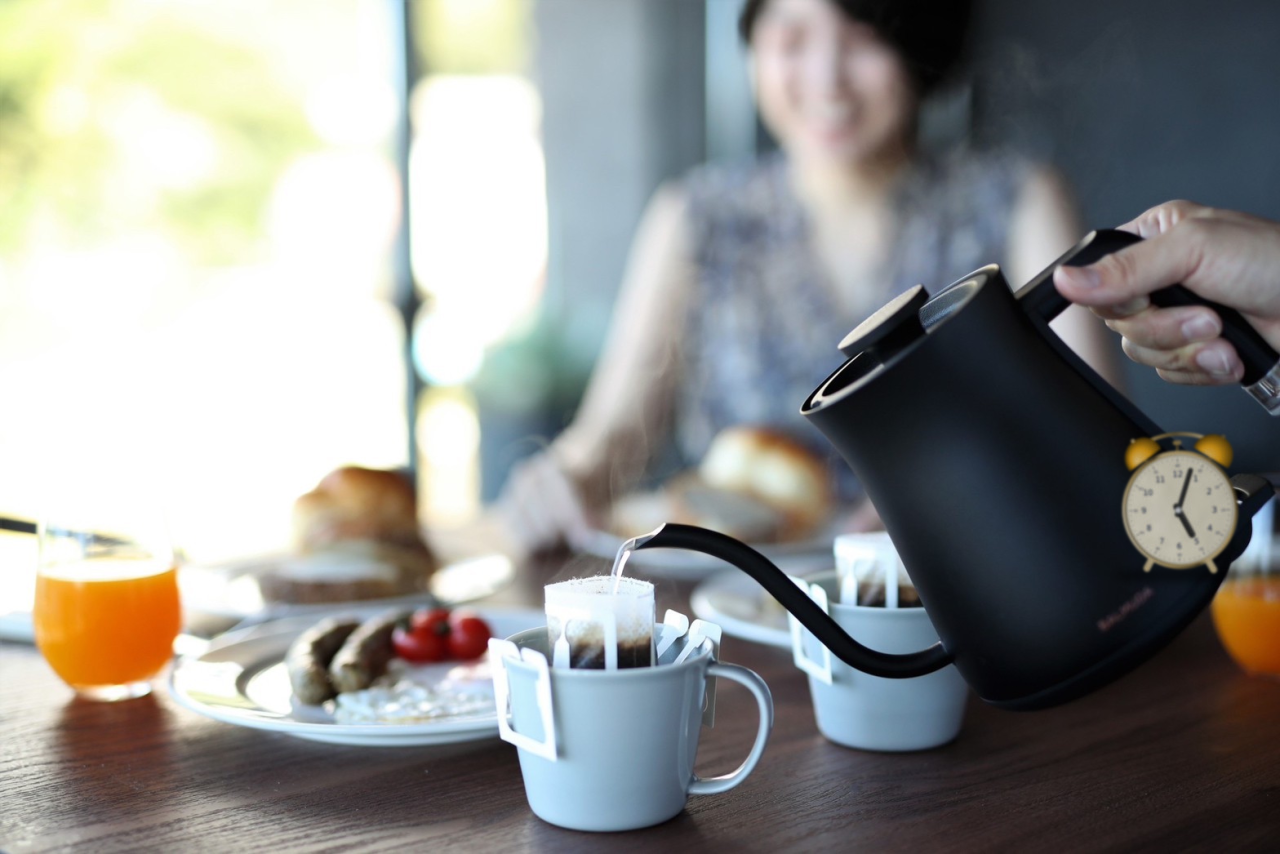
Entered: {"hour": 5, "minute": 3}
